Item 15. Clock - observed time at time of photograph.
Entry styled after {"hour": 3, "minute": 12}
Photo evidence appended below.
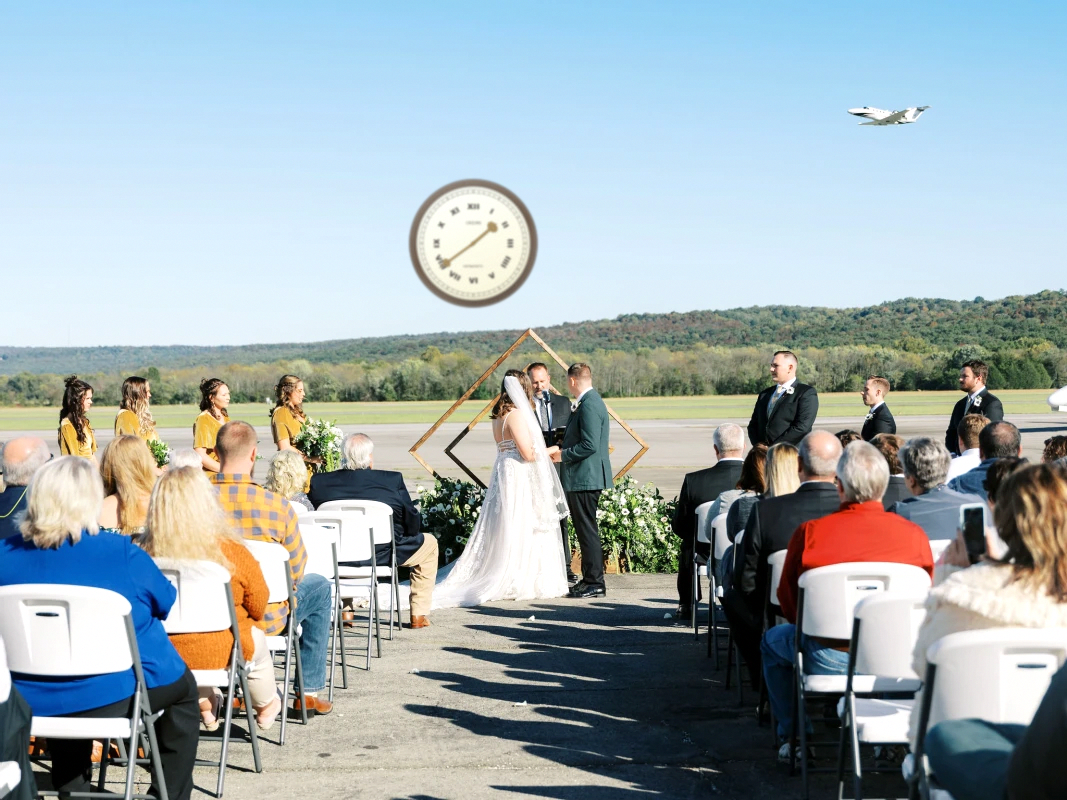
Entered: {"hour": 1, "minute": 39}
